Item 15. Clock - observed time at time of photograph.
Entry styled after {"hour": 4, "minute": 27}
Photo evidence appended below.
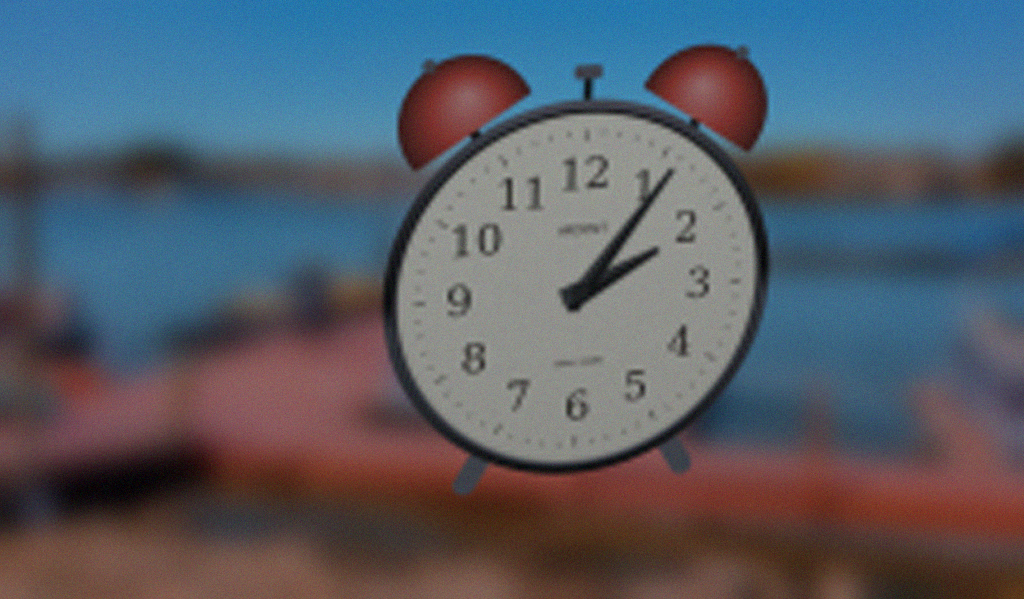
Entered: {"hour": 2, "minute": 6}
